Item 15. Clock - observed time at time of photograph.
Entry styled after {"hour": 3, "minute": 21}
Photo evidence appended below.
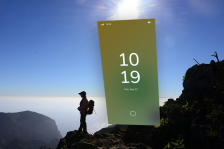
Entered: {"hour": 10, "minute": 19}
